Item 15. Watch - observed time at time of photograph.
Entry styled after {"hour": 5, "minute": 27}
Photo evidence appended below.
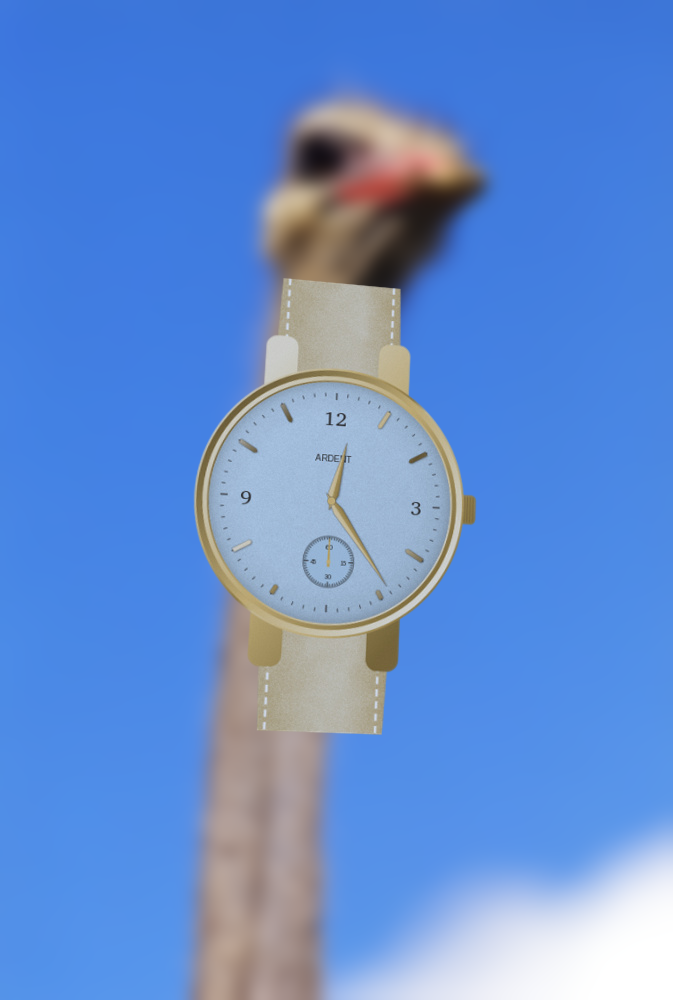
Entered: {"hour": 12, "minute": 24}
